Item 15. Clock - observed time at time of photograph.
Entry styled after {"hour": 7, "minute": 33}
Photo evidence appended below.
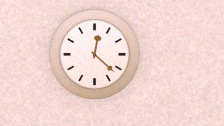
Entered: {"hour": 12, "minute": 22}
